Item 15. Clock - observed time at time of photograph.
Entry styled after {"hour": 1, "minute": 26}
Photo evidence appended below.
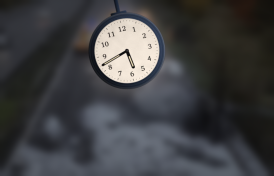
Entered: {"hour": 5, "minute": 42}
